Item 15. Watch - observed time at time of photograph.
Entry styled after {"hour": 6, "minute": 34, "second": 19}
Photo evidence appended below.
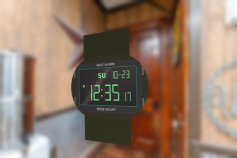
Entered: {"hour": 12, "minute": 35, "second": 17}
